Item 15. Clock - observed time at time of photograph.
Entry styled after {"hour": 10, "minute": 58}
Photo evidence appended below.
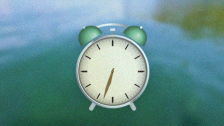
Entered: {"hour": 6, "minute": 33}
